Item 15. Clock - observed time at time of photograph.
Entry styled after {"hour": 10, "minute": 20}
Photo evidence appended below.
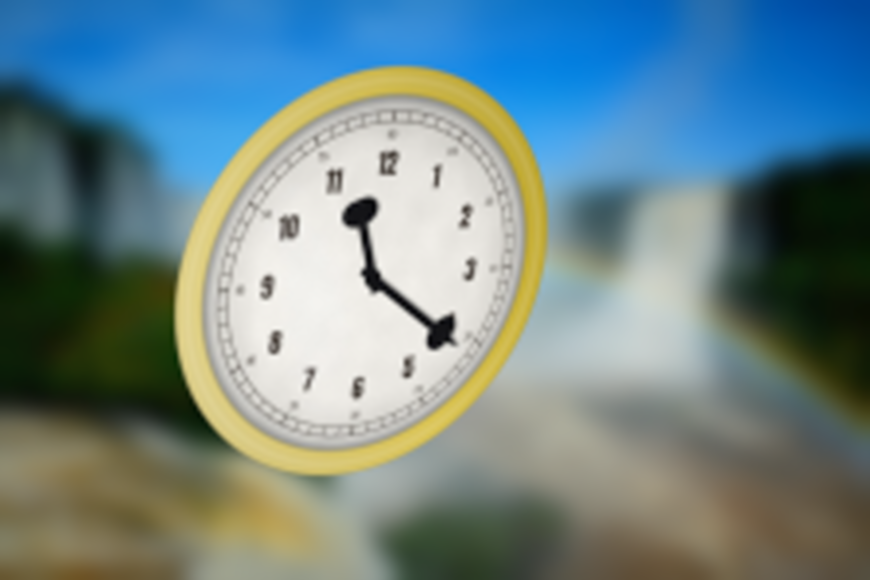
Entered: {"hour": 11, "minute": 21}
